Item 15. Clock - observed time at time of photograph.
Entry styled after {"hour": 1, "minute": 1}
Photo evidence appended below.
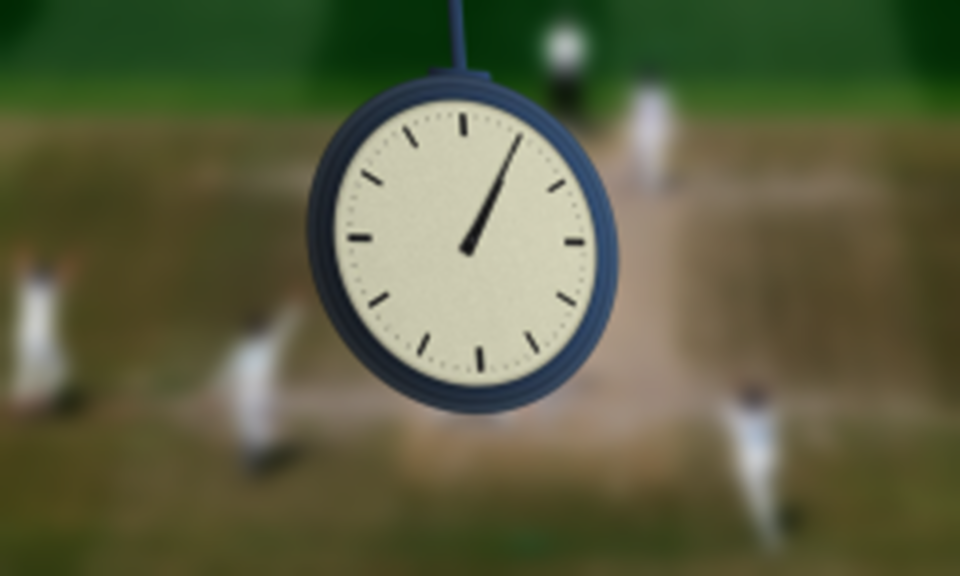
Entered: {"hour": 1, "minute": 5}
